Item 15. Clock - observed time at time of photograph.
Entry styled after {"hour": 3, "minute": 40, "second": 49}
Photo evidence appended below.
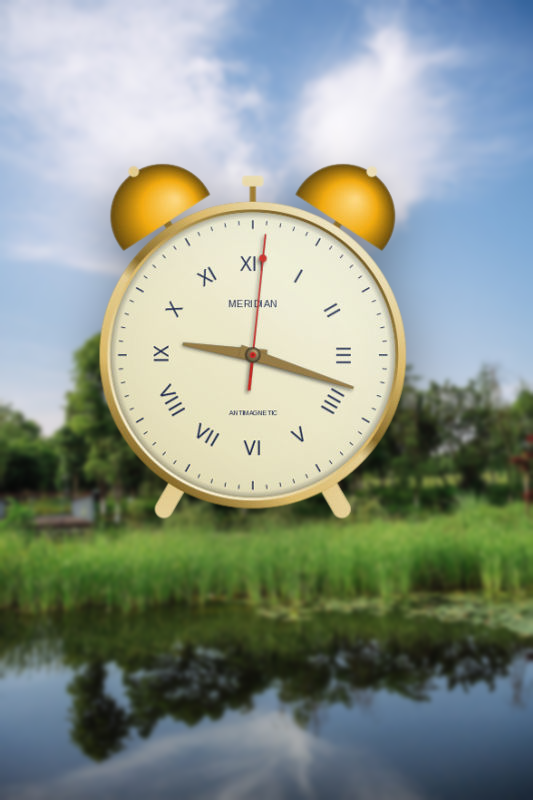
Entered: {"hour": 9, "minute": 18, "second": 1}
